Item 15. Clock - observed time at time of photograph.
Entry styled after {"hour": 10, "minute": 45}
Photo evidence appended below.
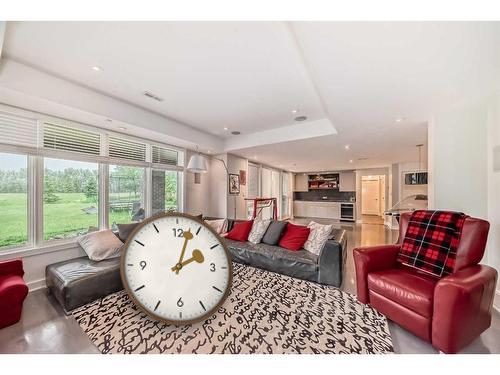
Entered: {"hour": 2, "minute": 3}
